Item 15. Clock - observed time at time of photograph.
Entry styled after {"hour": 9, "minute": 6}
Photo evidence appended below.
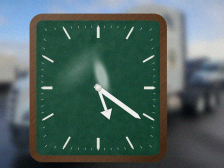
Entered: {"hour": 5, "minute": 21}
